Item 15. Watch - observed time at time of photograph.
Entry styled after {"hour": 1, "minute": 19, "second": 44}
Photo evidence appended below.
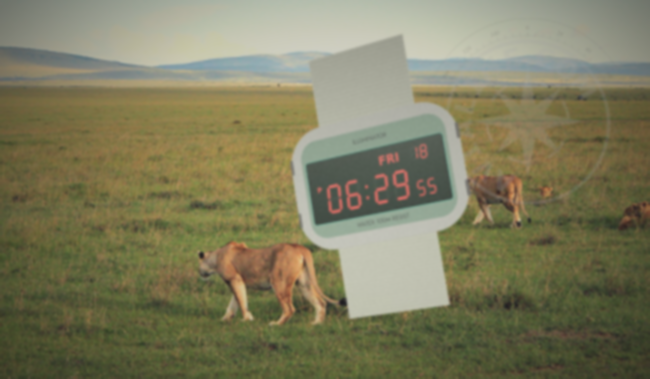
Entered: {"hour": 6, "minute": 29, "second": 55}
